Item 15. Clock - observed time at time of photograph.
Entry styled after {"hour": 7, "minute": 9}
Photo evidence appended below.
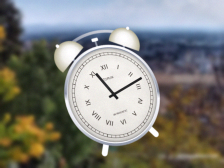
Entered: {"hour": 11, "minute": 13}
